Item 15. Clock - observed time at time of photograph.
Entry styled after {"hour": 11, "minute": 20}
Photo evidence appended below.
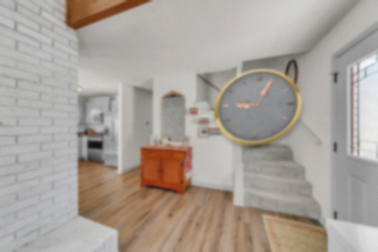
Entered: {"hour": 9, "minute": 4}
